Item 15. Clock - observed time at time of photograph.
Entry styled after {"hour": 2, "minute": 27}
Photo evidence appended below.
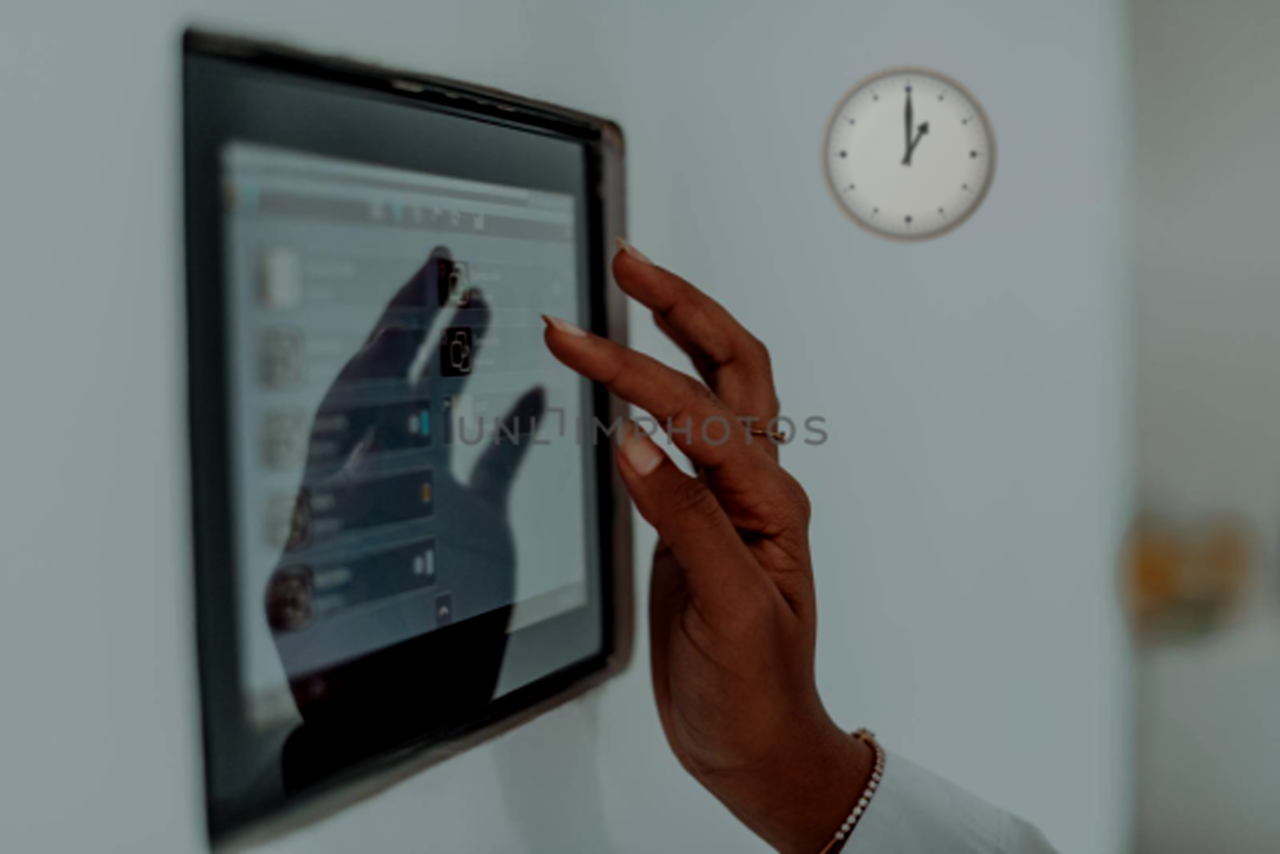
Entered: {"hour": 1, "minute": 0}
